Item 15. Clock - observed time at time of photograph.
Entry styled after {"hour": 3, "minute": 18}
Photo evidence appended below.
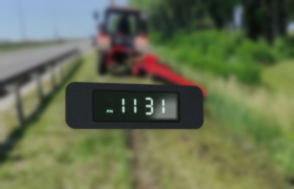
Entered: {"hour": 11, "minute": 31}
